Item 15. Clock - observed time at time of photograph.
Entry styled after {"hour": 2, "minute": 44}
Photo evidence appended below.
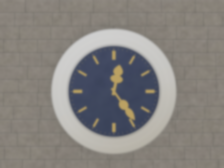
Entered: {"hour": 12, "minute": 24}
